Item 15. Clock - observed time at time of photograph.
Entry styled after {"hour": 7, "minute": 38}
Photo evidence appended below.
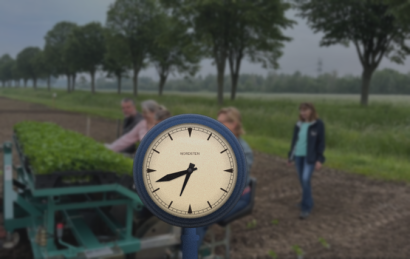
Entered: {"hour": 6, "minute": 42}
